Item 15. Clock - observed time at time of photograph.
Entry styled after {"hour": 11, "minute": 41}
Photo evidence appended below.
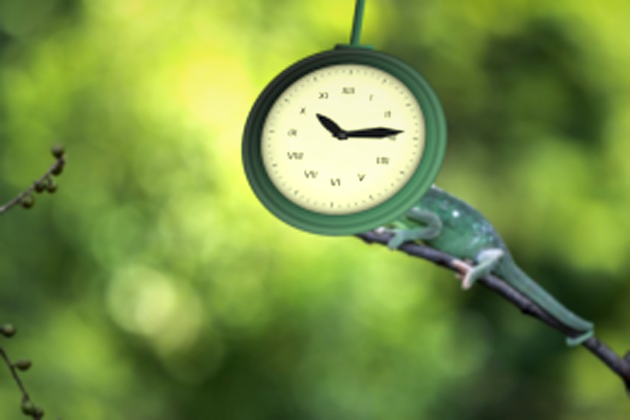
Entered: {"hour": 10, "minute": 14}
